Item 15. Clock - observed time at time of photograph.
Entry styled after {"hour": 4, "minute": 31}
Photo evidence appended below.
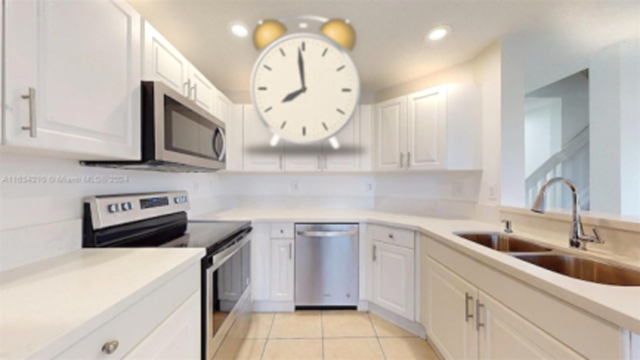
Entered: {"hour": 7, "minute": 59}
